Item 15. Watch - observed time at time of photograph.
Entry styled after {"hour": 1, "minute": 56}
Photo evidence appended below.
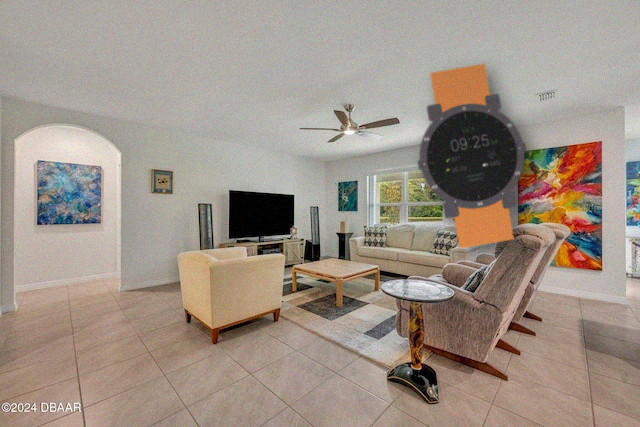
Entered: {"hour": 9, "minute": 25}
